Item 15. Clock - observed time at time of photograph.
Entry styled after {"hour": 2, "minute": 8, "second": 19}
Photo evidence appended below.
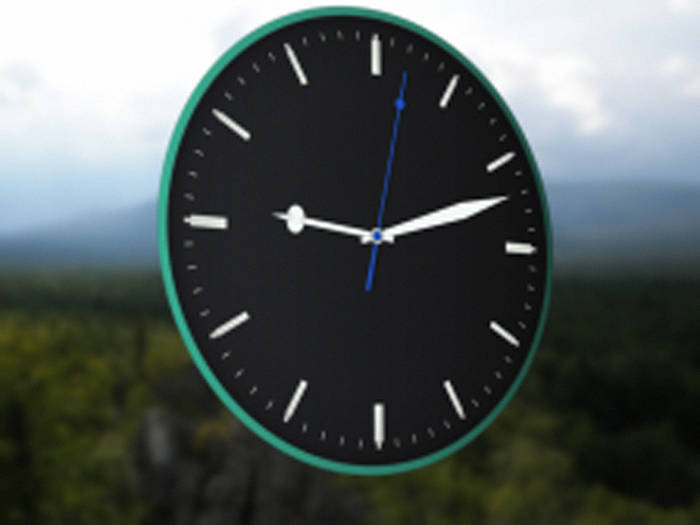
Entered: {"hour": 9, "minute": 12, "second": 2}
